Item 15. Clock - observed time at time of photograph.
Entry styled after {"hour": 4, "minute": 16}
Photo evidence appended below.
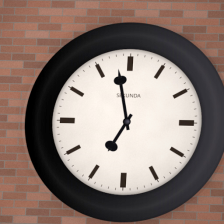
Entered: {"hour": 6, "minute": 58}
